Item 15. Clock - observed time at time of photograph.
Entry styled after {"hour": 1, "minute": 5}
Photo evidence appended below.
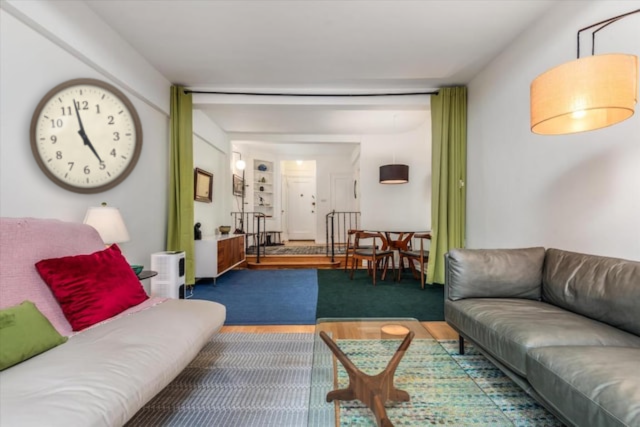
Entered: {"hour": 4, "minute": 58}
